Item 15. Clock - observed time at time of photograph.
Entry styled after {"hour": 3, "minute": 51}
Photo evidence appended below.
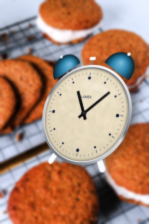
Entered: {"hour": 11, "minute": 8}
